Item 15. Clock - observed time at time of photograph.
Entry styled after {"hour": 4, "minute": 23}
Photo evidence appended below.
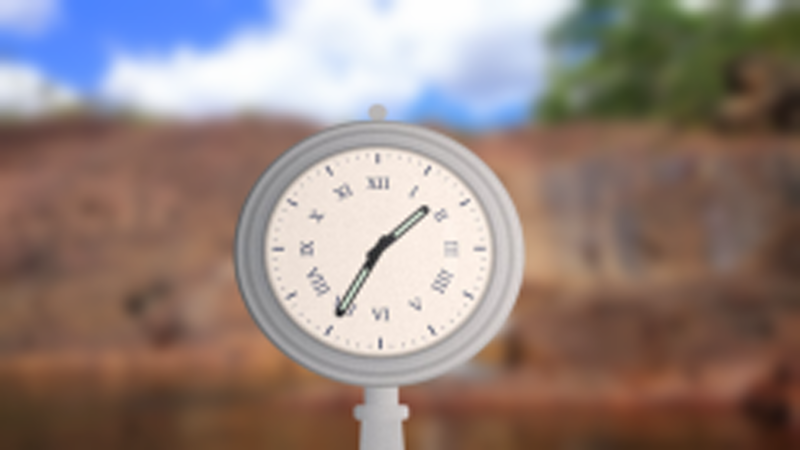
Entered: {"hour": 1, "minute": 35}
